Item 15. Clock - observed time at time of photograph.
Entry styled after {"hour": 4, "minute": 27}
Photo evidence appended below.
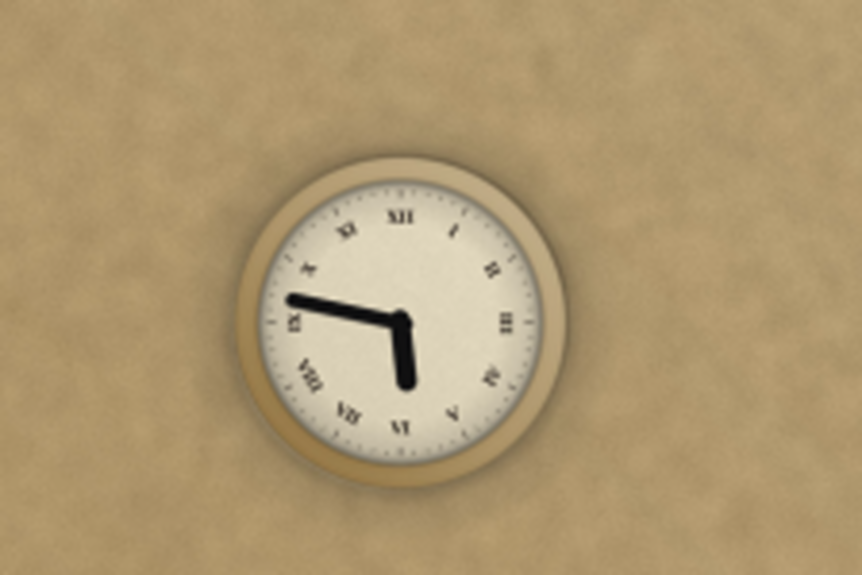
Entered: {"hour": 5, "minute": 47}
